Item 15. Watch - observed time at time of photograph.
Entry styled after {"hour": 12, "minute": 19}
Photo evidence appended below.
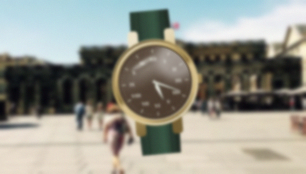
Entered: {"hour": 5, "minute": 19}
